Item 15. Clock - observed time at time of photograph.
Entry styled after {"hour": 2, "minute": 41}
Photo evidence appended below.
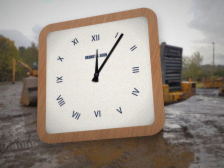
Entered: {"hour": 12, "minute": 6}
